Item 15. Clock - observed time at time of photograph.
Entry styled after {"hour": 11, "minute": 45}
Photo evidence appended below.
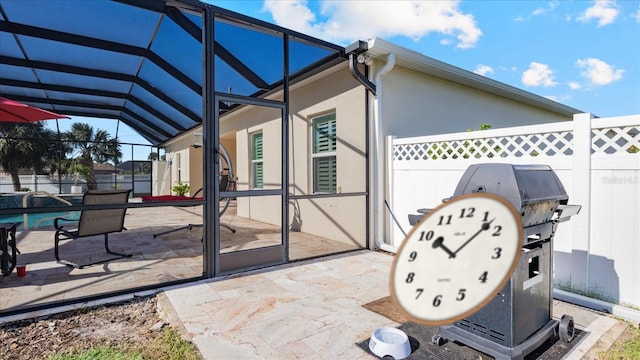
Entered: {"hour": 10, "minute": 7}
